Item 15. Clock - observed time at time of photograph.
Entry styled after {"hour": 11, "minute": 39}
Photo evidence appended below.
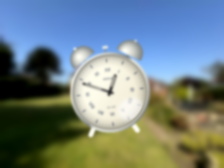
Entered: {"hour": 12, "minute": 49}
